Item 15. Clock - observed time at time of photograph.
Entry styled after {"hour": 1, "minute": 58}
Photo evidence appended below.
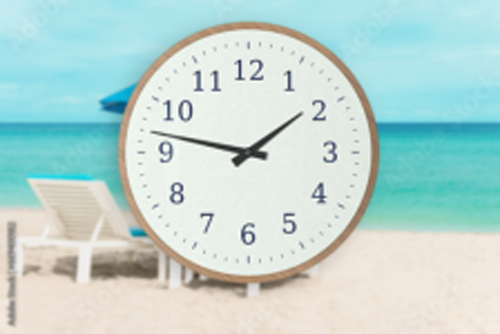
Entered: {"hour": 1, "minute": 47}
